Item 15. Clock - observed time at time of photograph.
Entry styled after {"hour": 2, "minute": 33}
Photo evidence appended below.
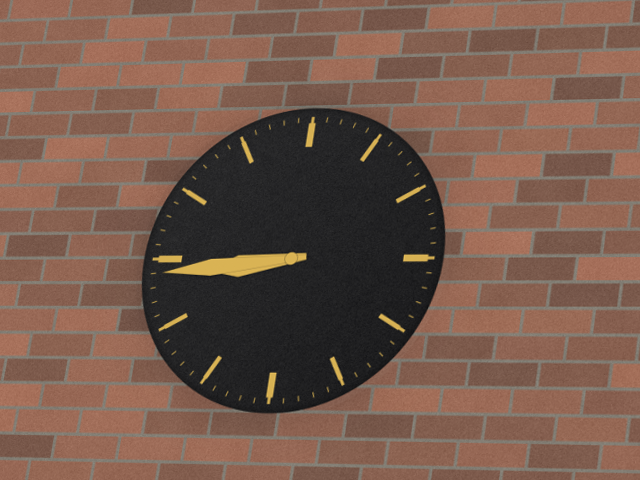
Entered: {"hour": 8, "minute": 44}
